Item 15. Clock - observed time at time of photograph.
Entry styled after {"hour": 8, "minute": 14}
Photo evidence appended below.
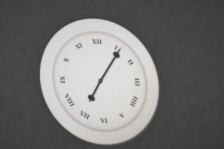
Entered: {"hour": 7, "minute": 6}
